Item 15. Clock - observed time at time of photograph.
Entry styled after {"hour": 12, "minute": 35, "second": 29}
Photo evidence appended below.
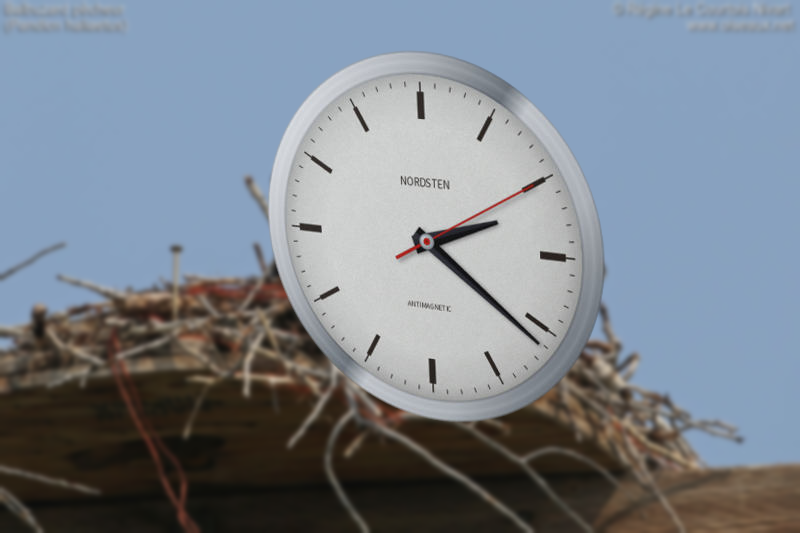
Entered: {"hour": 2, "minute": 21, "second": 10}
